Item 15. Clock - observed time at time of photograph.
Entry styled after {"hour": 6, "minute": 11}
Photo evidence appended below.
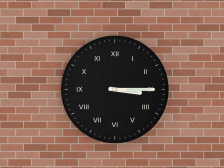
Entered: {"hour": 3, "minute": 15}
